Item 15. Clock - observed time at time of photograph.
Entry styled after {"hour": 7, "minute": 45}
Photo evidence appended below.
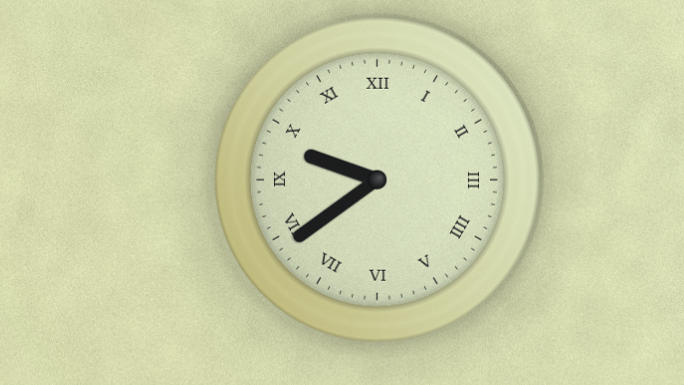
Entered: {"hour": 9, "minute": 39}
